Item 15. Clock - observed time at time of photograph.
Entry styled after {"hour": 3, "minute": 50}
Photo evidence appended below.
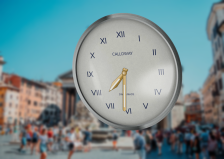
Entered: {"hour": 7, "minute": 31}
